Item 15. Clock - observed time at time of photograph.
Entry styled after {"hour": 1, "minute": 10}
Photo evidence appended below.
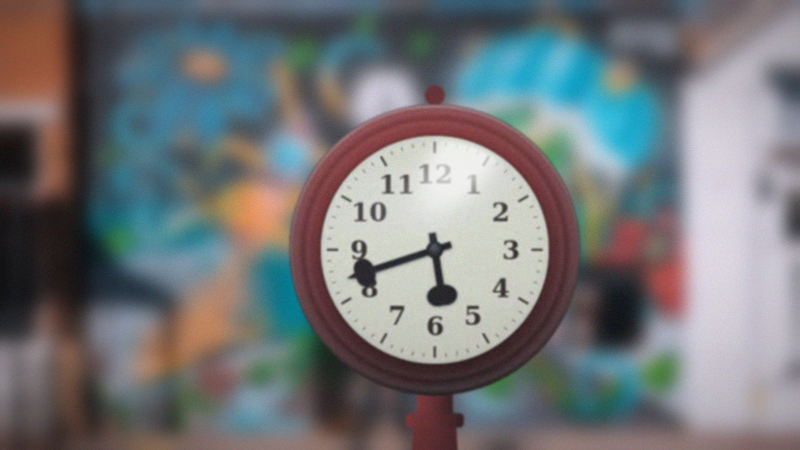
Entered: {"hour": 5, "minute": 42}
